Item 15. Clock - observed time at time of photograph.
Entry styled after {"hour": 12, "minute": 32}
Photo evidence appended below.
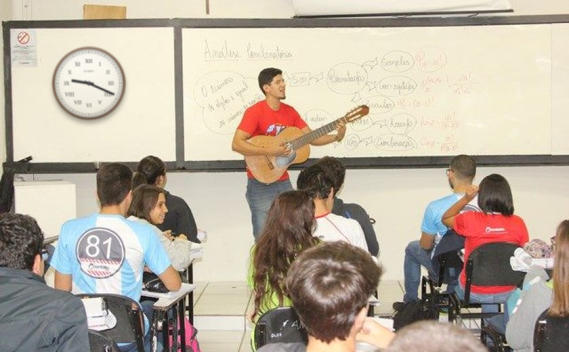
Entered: {"hour": 9, "minute": 19}
